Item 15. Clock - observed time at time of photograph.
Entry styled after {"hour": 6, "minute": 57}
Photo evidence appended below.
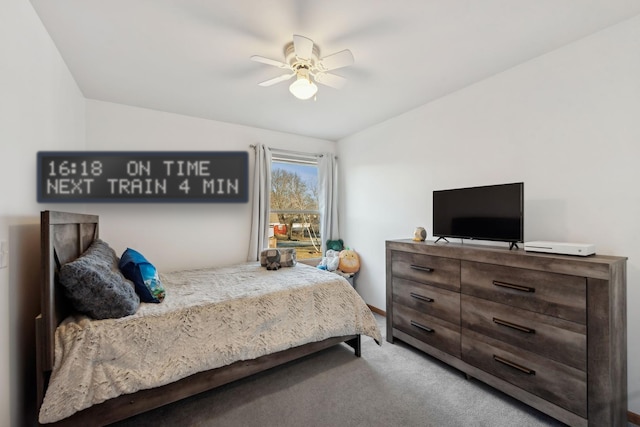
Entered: {"hour": 16, "minute": 18}
